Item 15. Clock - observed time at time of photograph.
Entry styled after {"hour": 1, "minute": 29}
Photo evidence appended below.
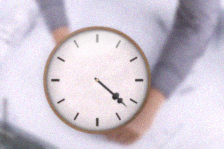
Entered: {"hour": 4, "minute": 22}
